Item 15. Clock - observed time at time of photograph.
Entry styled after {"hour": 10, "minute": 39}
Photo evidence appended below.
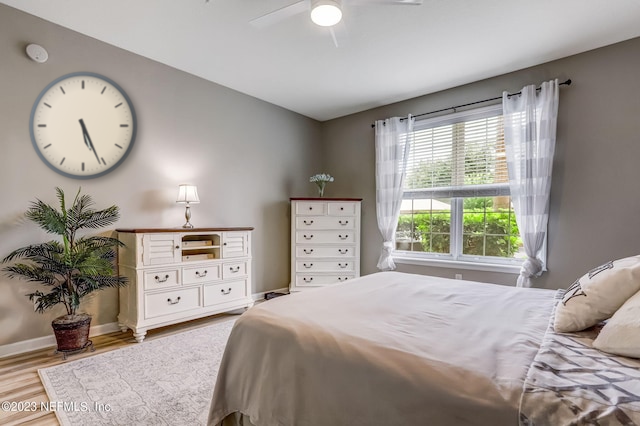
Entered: {"hour": 5, "minute": 26}
